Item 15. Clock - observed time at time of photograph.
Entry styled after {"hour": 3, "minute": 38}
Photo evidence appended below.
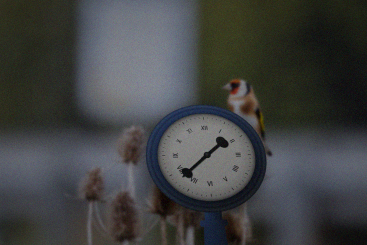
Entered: {"hour": 1, "minute": 38}
